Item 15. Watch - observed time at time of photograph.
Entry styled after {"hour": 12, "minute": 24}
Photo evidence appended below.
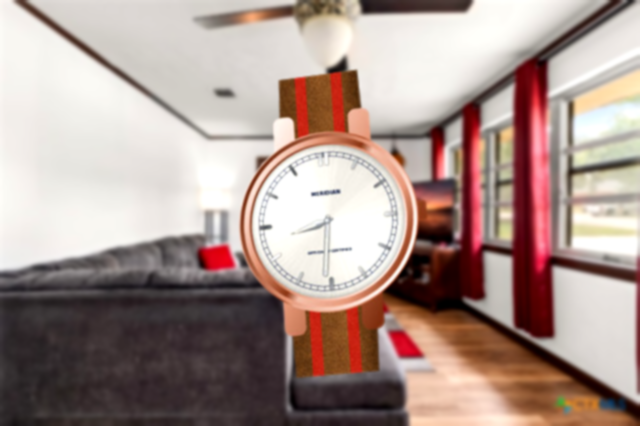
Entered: {"hour": 8, "minute": 31}
